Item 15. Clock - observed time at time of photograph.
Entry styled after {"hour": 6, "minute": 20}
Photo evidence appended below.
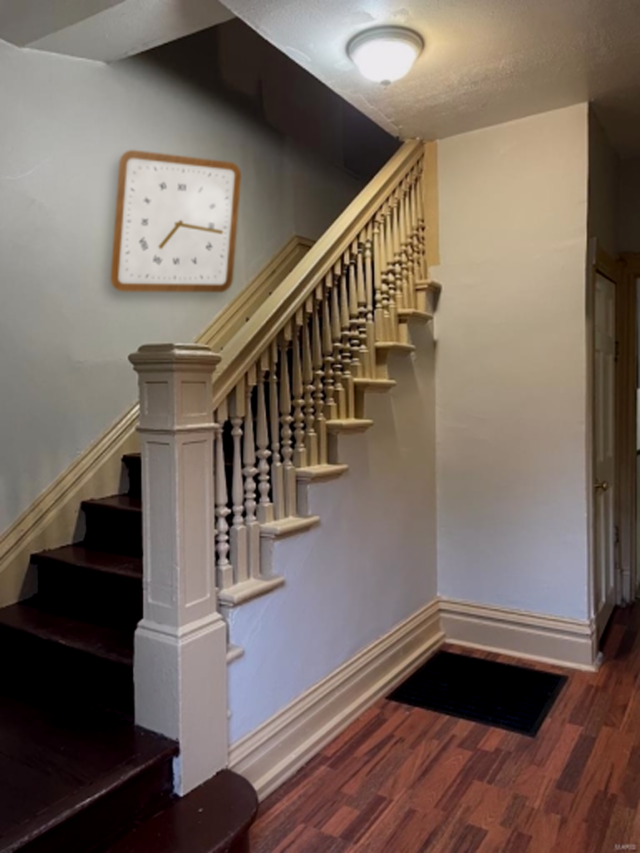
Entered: {"hour": 7, "minute": 16}
